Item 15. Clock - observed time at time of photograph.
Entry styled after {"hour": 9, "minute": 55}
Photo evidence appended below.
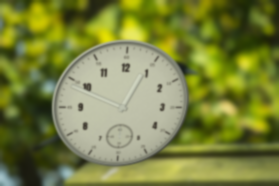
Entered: {"hour": 12, "minute": 49}
